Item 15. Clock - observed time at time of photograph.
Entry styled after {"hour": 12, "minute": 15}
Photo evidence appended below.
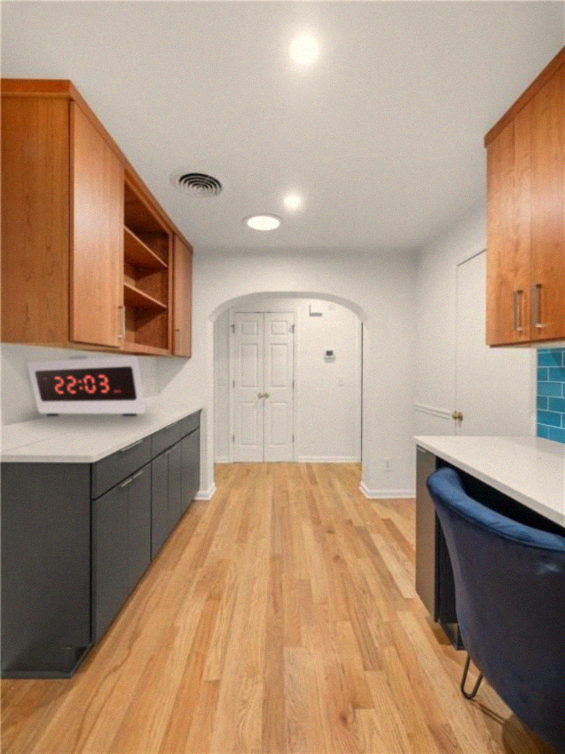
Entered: {"hour": 22, "minute": 3}
